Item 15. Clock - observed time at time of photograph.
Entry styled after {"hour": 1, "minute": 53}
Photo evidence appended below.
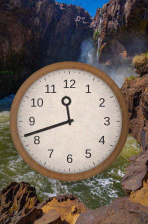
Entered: {"hour": 11, "minute": 42}
